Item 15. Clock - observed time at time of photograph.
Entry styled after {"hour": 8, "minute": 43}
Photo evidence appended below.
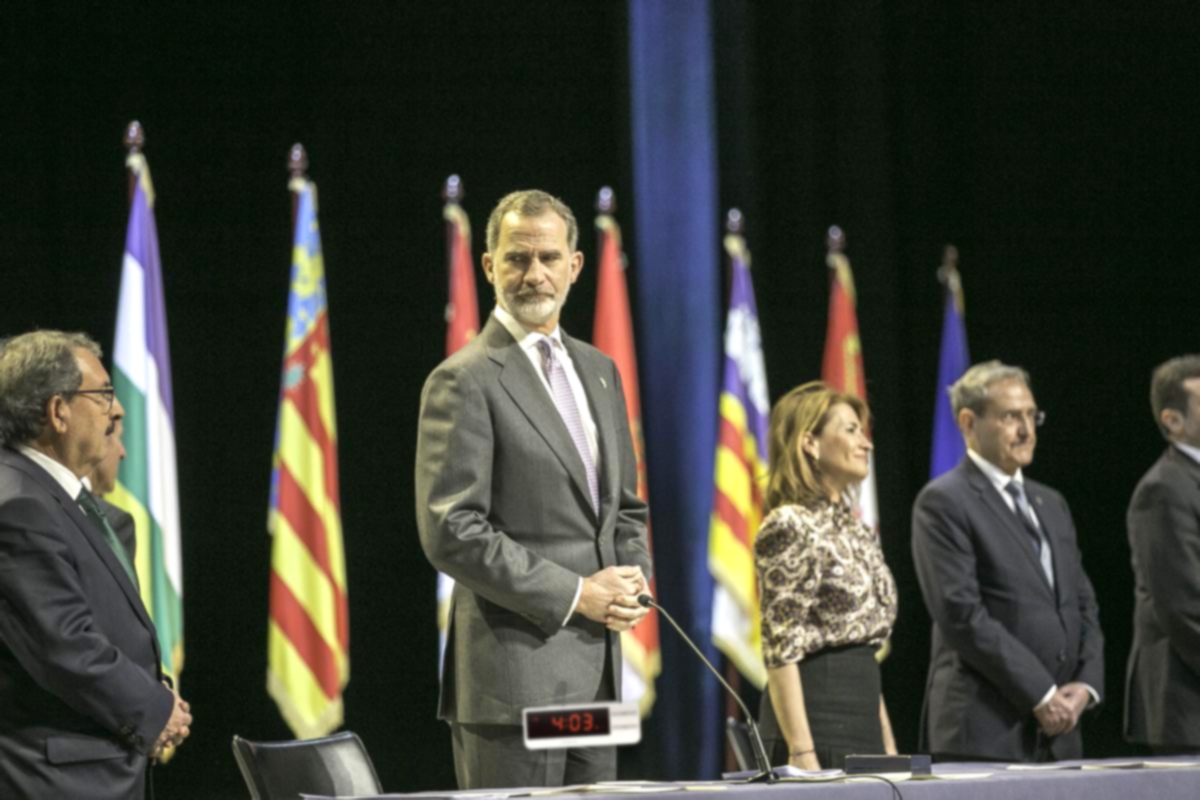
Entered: {"hour": 4, "minute": 3}
